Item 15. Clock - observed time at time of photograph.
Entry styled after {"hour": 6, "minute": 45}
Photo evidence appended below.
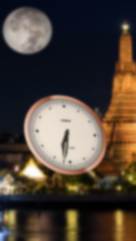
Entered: {"hour": 6, "minute": 32}
